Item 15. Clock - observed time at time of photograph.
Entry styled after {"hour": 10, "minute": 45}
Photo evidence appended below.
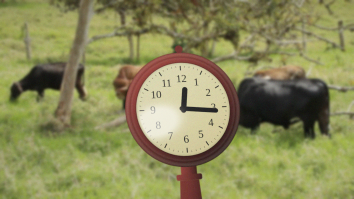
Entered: {"hour": 12, "minute": 16}
